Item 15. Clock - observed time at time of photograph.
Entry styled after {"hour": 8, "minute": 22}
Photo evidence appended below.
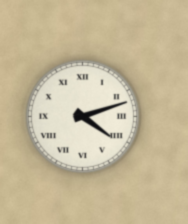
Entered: {"hour": 4, "minute": 12}
